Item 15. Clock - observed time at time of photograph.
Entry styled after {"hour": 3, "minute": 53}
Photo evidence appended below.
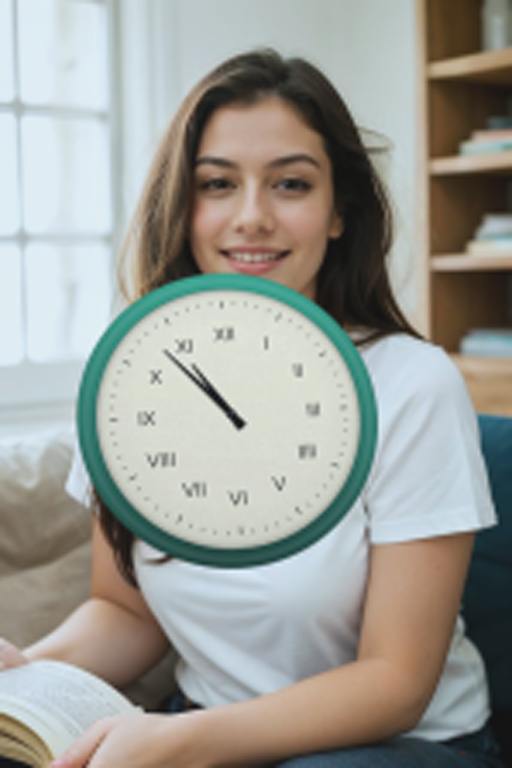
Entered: {"hour": 10, "minute": 53}
